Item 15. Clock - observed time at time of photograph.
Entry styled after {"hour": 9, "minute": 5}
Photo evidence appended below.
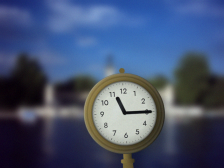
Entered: {"hour": 11, "minute": 15}
